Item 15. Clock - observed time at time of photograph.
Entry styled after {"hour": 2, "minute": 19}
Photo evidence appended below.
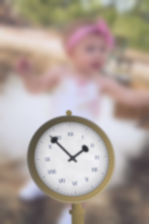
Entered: {"hour": 1, "minute": 53}
